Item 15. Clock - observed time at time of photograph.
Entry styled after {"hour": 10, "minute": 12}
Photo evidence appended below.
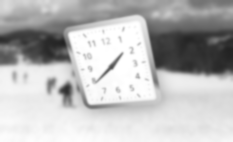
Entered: {"hour": 1, "minute": 39}
